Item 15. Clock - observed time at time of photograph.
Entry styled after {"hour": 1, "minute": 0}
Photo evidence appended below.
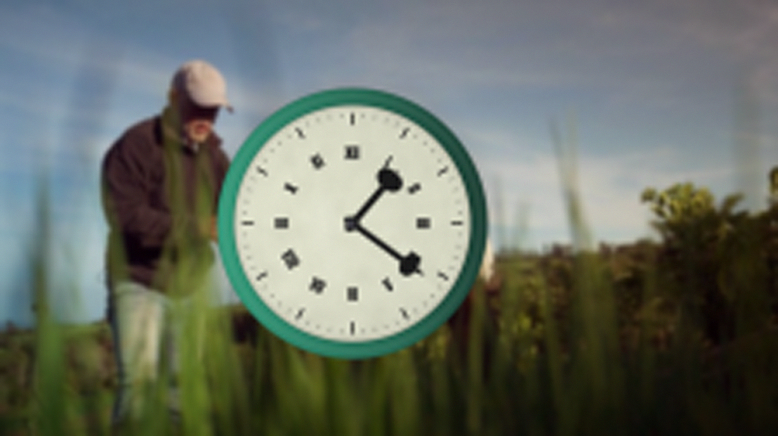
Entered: {"hour": 1, "minute": 21}
